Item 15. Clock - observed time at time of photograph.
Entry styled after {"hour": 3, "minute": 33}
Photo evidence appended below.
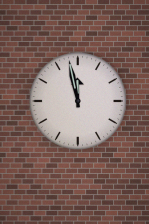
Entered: {"hour": 11, "minute": 58}
